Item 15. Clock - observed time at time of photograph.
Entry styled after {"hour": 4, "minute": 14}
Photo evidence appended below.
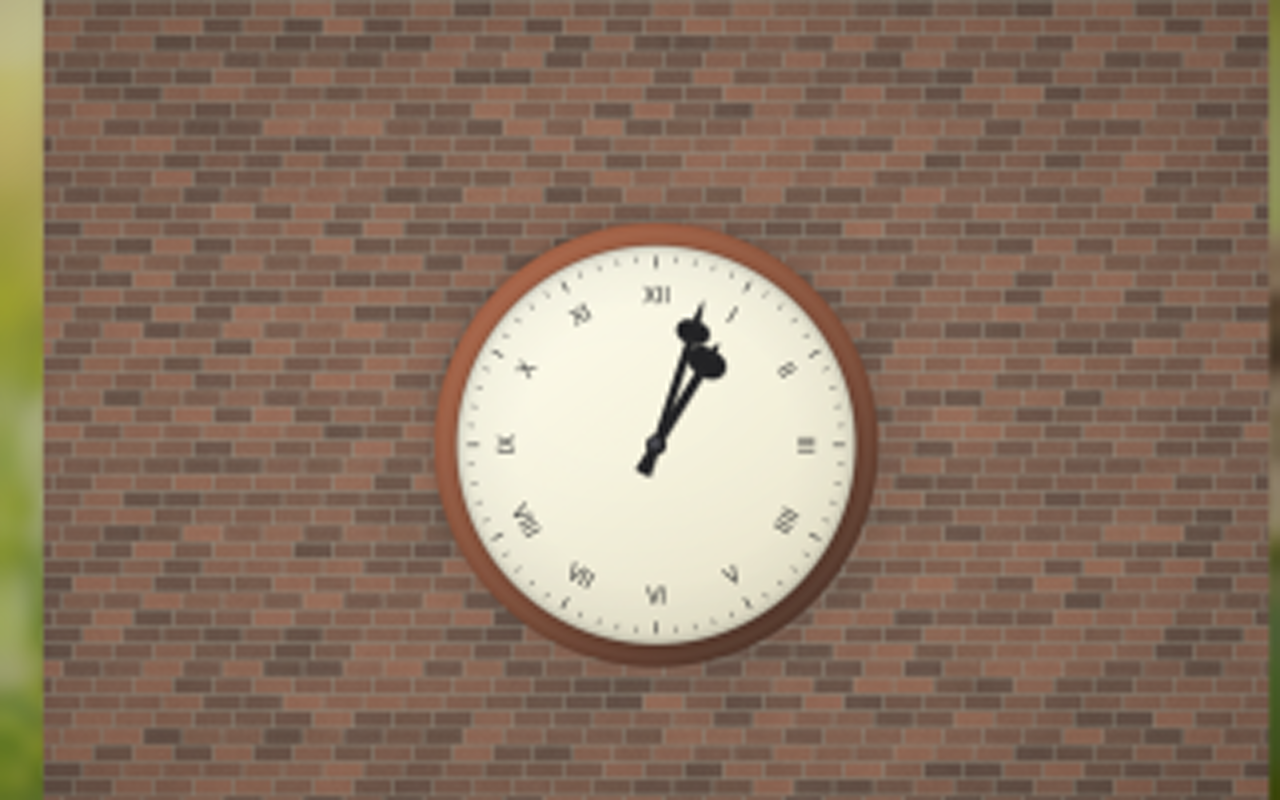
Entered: {"hour": 1, "minute": 3}
